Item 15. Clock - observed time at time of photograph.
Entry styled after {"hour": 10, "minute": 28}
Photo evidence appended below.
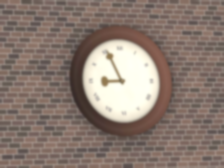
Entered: {"hour": 8, "minute": 56}
